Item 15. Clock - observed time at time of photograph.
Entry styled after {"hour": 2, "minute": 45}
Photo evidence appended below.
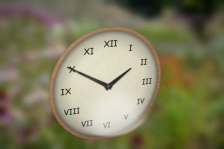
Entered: {"hour": 1, "minute": 50}
